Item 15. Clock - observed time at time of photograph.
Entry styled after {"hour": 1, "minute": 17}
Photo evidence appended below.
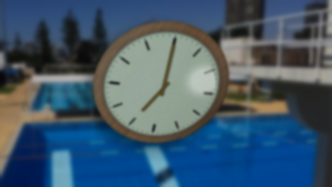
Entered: {"hour": 7, "minute": 0}
